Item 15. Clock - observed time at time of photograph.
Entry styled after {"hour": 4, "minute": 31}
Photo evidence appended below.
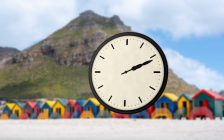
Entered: {"hour": 2, "minute": 11}
